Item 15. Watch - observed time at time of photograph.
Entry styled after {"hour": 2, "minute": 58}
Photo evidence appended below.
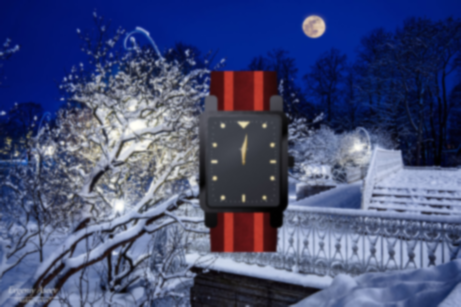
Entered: {"hour": 12, "minute": 1}
